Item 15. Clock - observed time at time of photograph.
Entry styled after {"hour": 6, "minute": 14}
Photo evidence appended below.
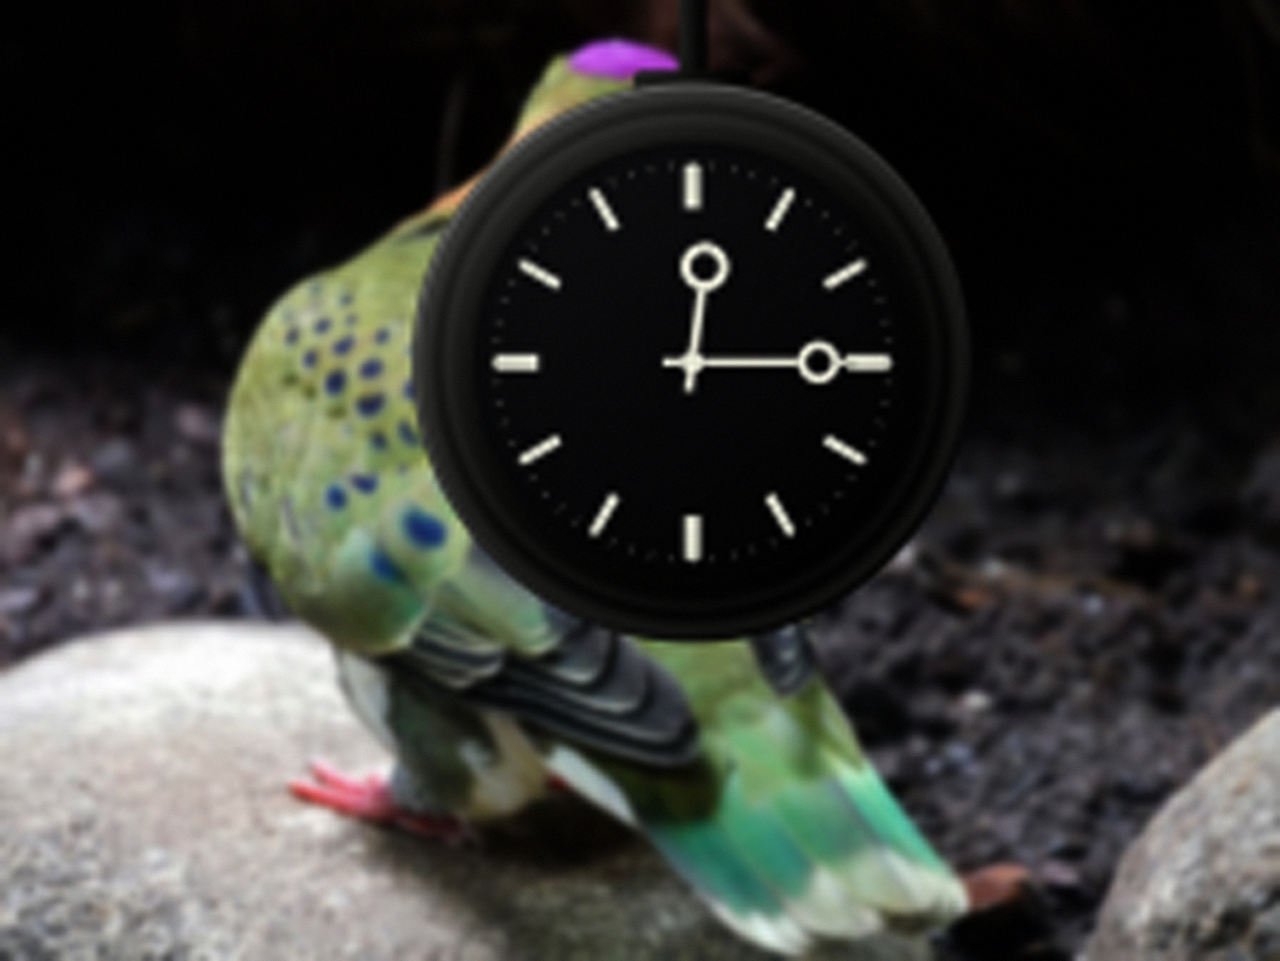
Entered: {"hour": 12, "minute": 15}
